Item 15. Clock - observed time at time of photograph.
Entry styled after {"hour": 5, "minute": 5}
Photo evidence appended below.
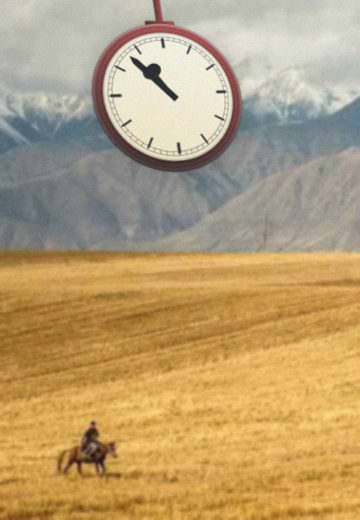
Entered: {"hour": 10, "minute": 53}
